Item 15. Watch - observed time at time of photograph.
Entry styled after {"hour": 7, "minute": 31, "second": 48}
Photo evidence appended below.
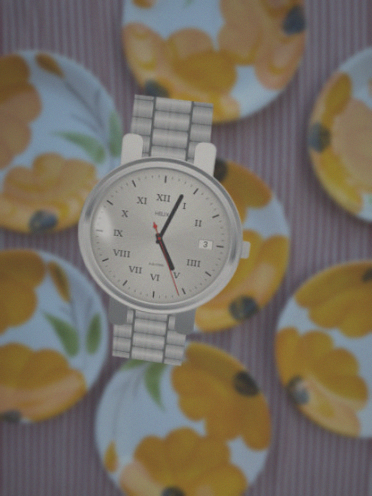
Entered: {"hour": 5, "minute": 3, "second": 26}
